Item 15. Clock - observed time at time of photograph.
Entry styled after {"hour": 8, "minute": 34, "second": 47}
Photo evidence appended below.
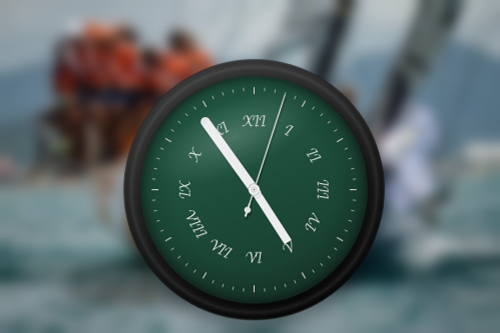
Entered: {"hour": 4, "minute": 54, "second": 3}
